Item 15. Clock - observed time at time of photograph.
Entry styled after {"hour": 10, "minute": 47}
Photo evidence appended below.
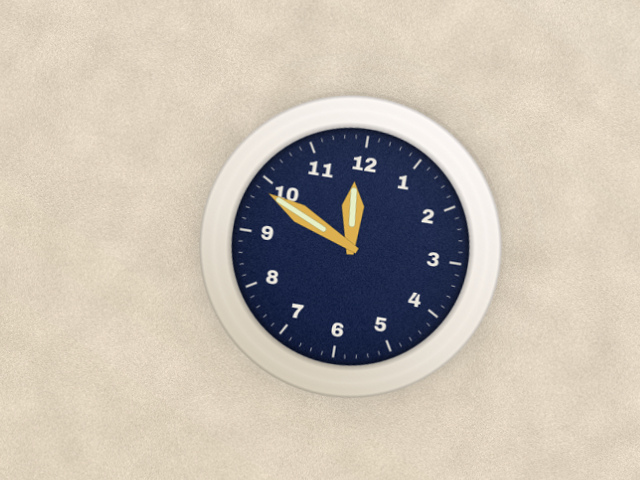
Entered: {"hour": 11, "minute": 49}
